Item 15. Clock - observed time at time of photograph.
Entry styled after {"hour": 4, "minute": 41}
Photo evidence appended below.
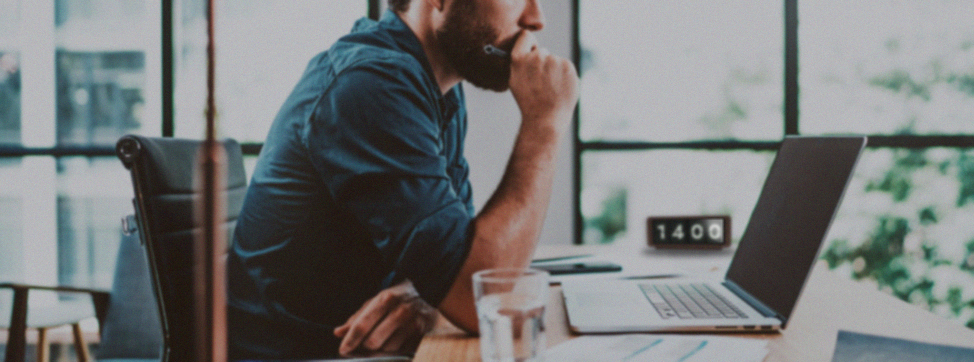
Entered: {"hour": 14, "minute": 0}
